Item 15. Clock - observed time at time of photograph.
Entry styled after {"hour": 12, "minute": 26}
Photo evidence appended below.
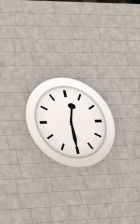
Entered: {"hour": 12, "minute": 30}
